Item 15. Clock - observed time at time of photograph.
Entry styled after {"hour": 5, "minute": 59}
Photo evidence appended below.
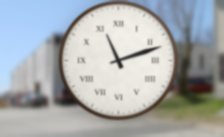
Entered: {"hour": 11, "minute": 12}
